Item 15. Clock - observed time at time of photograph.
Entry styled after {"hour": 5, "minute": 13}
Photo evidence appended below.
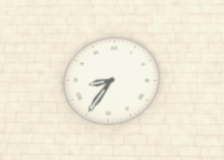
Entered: {"hour": 8, "minute": 35}
